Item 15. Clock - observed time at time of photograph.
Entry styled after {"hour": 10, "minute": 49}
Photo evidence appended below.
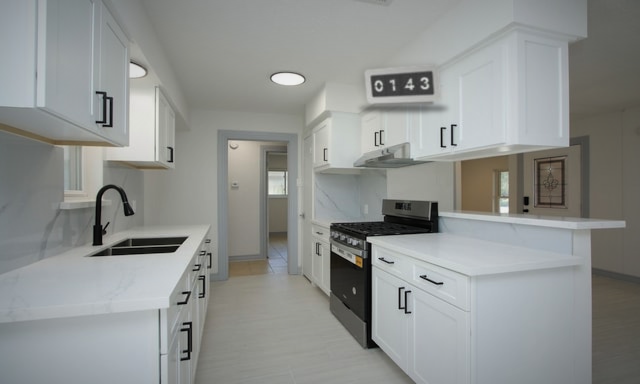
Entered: {"hour": 1, "minute": 43}
